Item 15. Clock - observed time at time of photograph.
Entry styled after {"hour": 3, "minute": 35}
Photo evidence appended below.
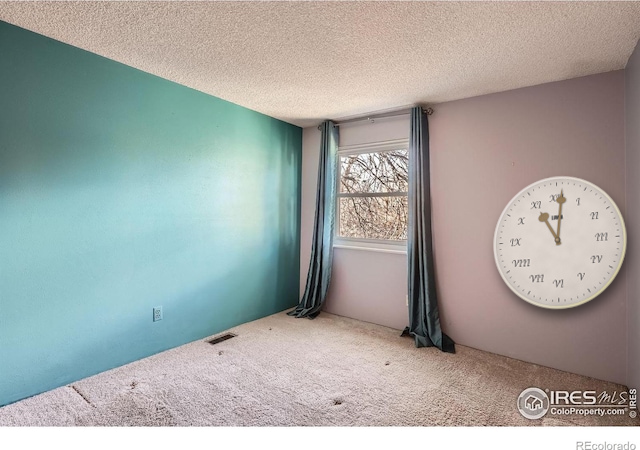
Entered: {"hour": 11, "minute": 1}
